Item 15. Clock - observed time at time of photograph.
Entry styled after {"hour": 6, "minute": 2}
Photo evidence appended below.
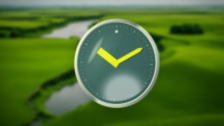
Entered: {"hour": 10, "minute": 10}
